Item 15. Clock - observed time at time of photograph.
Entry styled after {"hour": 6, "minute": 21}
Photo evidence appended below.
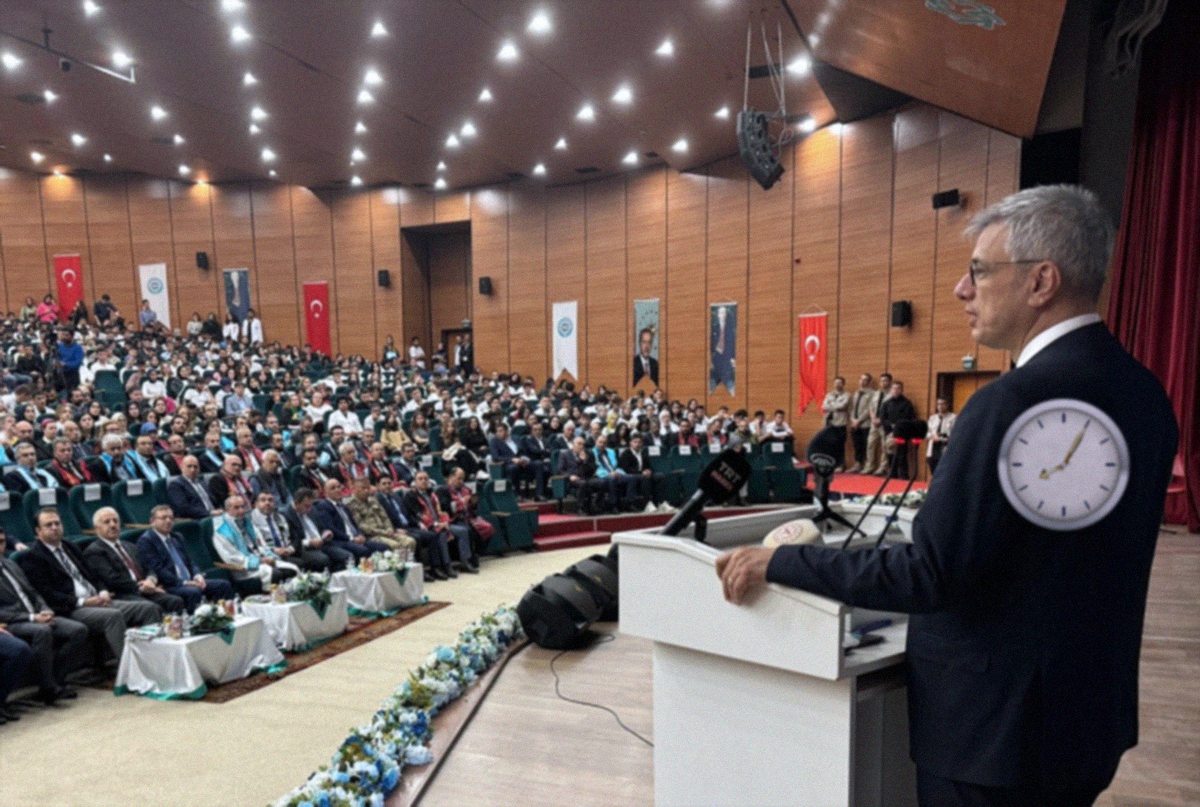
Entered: {"hour": 8, "minute": 5}
